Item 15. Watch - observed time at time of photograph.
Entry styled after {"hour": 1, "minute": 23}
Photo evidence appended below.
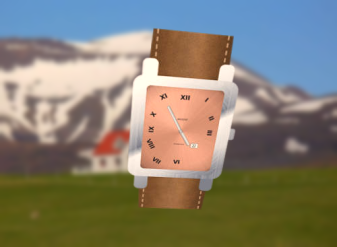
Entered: {"hour": 4, "minute": 55}
